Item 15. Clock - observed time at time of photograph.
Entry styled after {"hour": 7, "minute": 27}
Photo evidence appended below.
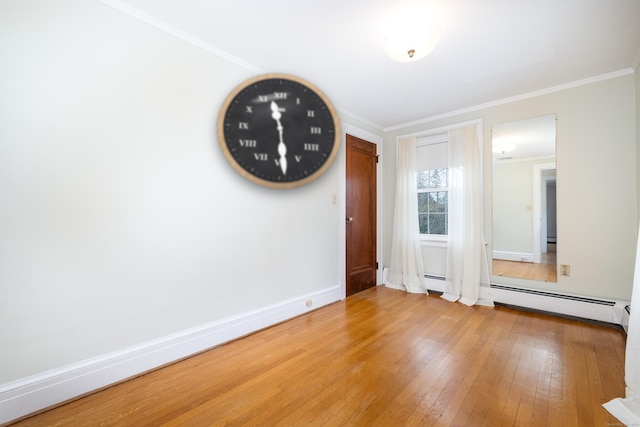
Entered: {"hour": 11, "minute": 29}
